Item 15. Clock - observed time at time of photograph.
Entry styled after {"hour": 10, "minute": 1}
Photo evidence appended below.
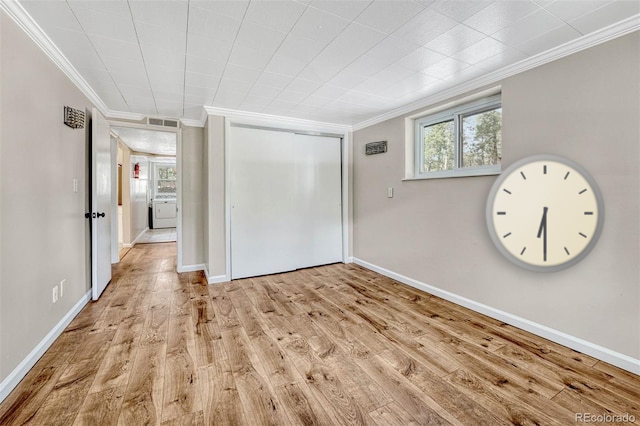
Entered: {"hour": 6, "minute": 30}
